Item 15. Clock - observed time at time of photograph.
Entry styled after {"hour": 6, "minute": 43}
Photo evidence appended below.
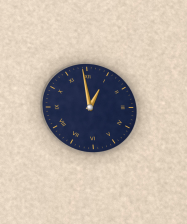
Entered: {"hour": 12, "minute": 59}
